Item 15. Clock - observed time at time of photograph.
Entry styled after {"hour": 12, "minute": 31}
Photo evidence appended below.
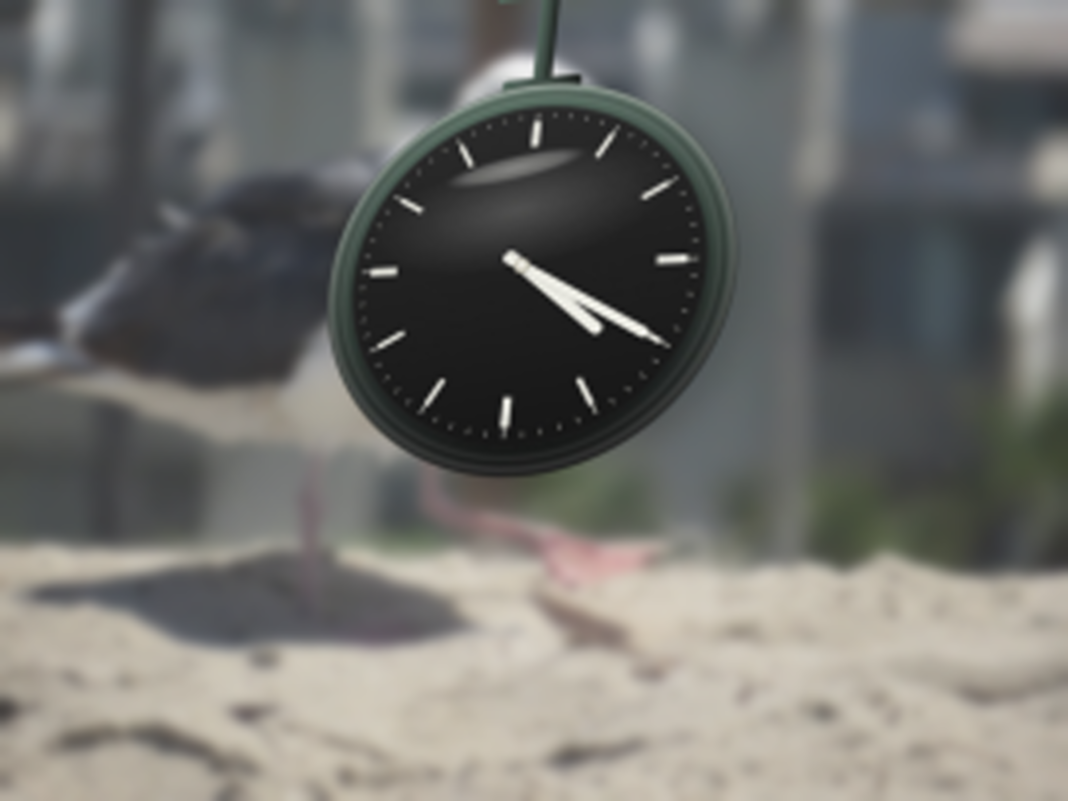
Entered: {"hour": 4, "minute": 20}
